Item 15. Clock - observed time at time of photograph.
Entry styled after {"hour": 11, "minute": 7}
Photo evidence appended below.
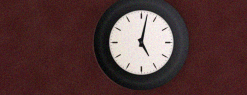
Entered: {"hour": 5, "minute": 2}
